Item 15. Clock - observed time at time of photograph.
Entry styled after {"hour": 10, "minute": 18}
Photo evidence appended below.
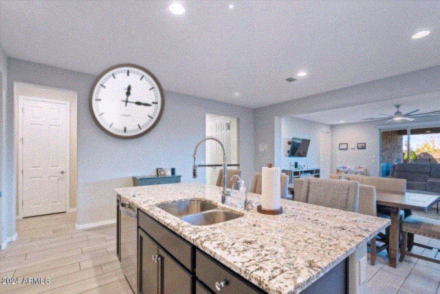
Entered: {"hour": 12, "minute": 16}
